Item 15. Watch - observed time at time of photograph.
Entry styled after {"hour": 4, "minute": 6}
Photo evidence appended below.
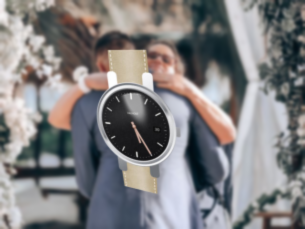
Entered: {"hour": 5, "minute": 25}
